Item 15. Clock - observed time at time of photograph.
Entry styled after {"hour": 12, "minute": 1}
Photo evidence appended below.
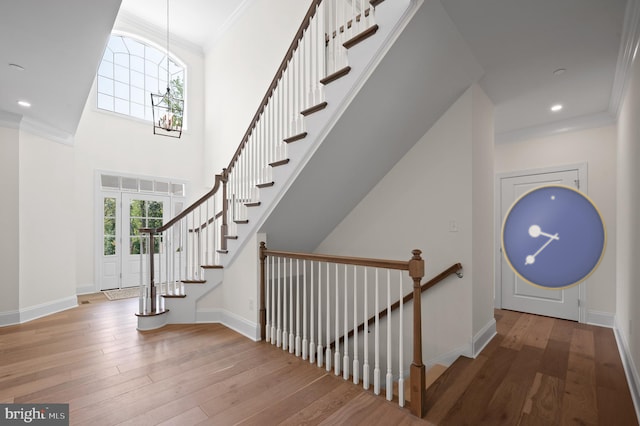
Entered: {"hour": 9, "minute": 38}
